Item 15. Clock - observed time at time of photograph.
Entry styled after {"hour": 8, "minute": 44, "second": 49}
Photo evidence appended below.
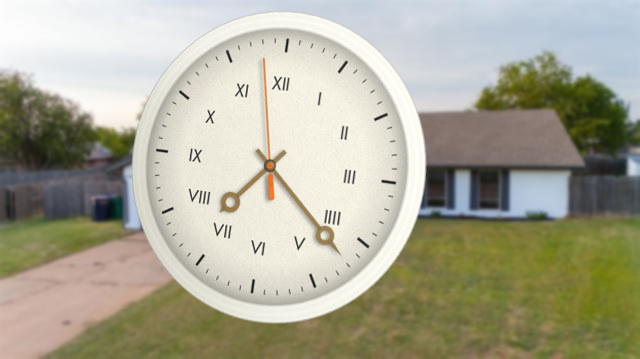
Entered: {"hour": 7, "minute": 21, "second": 58}
